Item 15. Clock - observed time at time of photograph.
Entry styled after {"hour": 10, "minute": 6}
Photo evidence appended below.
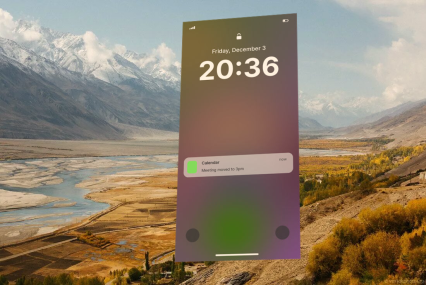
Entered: {"hour": 20, "minute": 36}
